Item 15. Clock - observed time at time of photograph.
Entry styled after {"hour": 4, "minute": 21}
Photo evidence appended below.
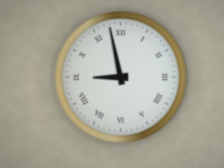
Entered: {"hour": 8, "minute": 58}
